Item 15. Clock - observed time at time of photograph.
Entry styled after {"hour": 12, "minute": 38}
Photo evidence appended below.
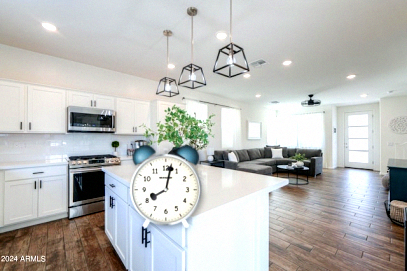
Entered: {"hour": 8, "minute": 2}
